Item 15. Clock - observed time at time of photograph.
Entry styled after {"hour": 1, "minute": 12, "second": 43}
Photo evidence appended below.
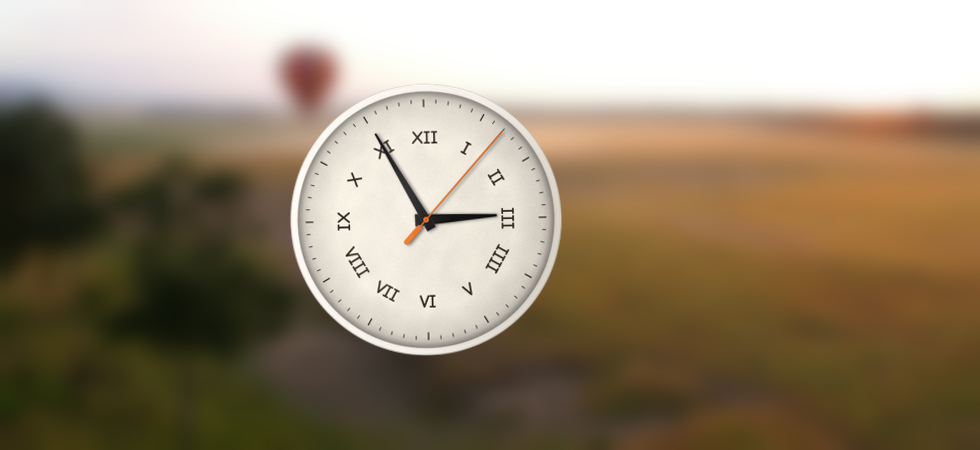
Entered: {"hour": 2, "minute": 55, "second": 7}
